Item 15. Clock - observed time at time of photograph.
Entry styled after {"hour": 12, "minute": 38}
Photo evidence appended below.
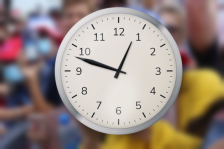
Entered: {"hour": 12, "minute": 48}
